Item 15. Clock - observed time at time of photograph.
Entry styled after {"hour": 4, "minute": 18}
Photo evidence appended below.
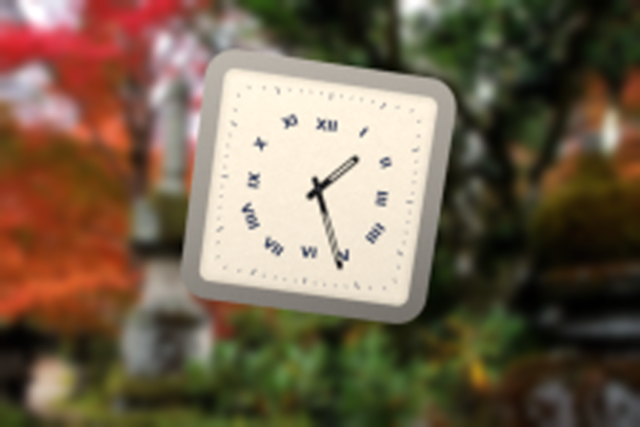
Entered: {"hour": 1, "minute": 26}
